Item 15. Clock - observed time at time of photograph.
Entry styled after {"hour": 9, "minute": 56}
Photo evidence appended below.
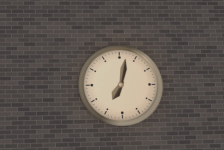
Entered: {"hour": 7, "minute": 2}
